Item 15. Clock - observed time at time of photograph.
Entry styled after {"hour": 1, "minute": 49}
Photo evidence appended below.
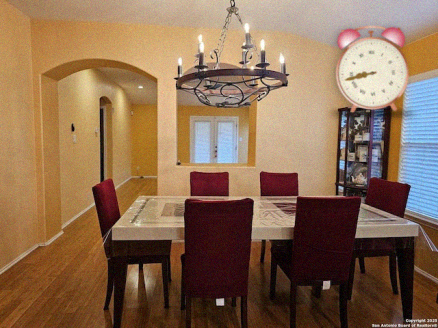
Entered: {"hour": 8, "minute": 43}
